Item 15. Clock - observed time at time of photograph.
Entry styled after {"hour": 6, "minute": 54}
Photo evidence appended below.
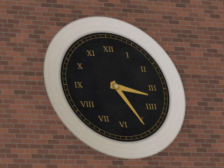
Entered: {"hour": 3, "minute": 25}
